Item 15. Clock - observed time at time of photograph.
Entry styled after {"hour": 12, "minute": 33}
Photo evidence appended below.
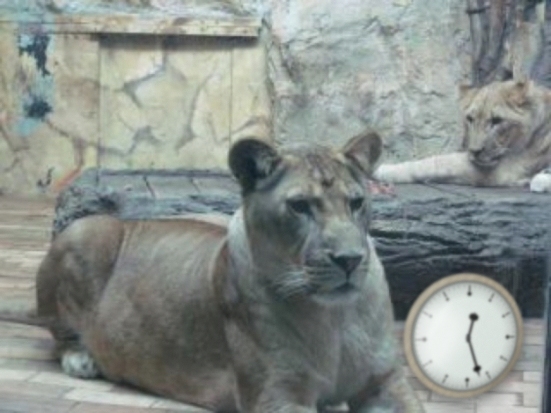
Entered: {"hour": 12, "minute": 27}
